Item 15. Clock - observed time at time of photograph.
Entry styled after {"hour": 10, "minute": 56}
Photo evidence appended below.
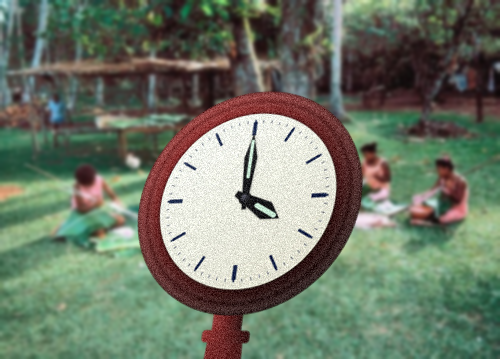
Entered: {"hour": 4, "minute": 0}
